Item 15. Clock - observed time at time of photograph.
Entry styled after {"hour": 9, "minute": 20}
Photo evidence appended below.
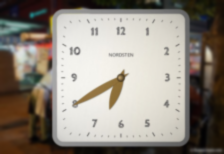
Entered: {"hour": 6, "minute": 40}
